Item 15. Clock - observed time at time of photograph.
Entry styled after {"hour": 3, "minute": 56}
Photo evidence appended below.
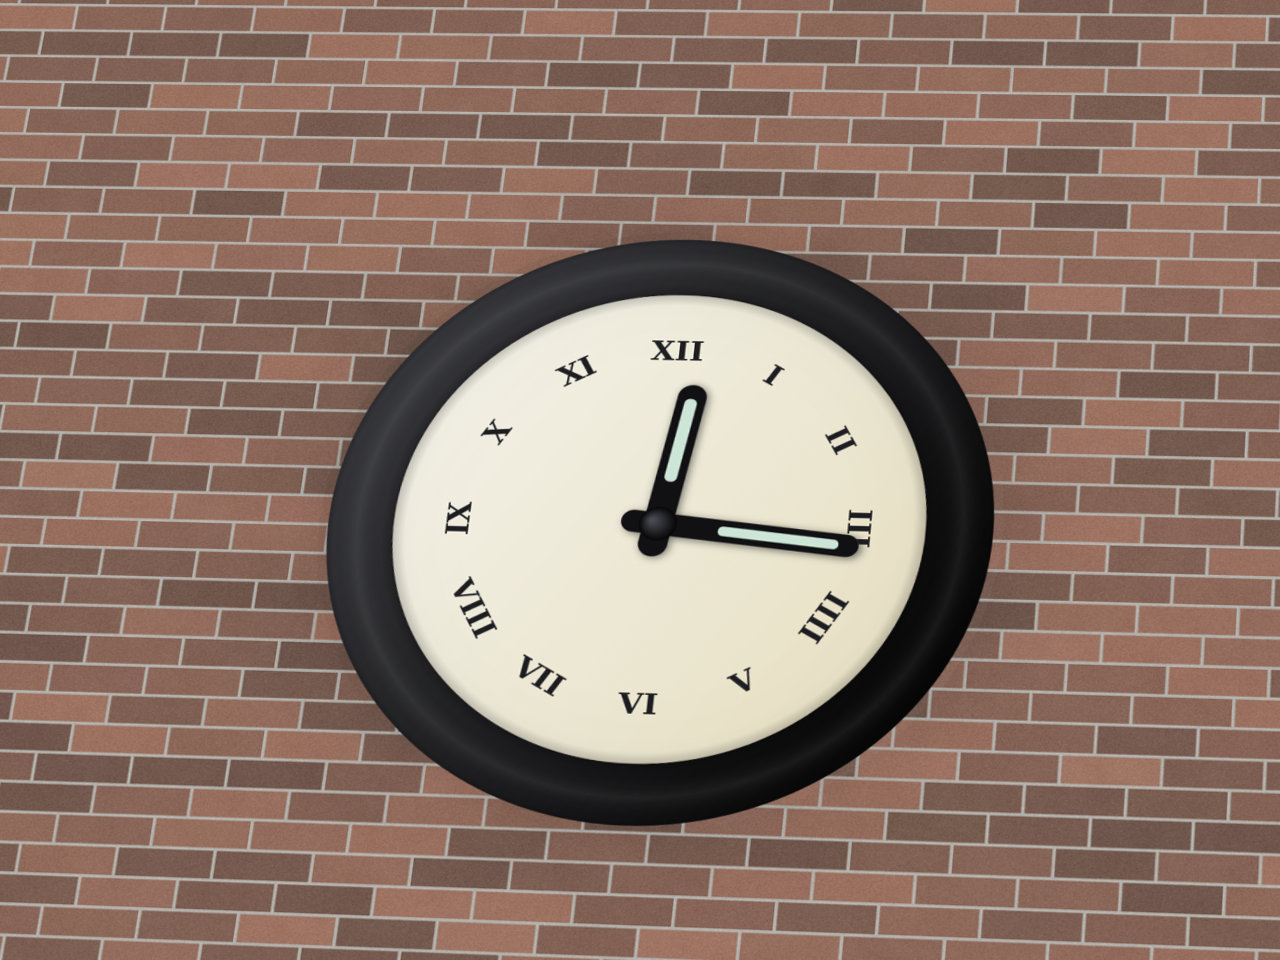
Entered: {"hour": 12, "minute": 16}
